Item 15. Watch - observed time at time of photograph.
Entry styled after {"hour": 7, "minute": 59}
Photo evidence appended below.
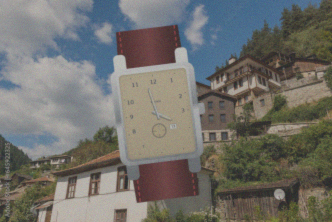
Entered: {"hour": 3, "minute": 58}
